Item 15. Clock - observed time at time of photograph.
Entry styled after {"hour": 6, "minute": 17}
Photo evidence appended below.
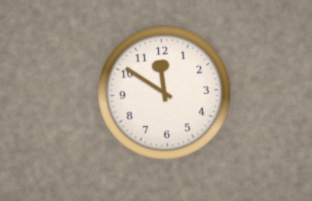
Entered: {"hour": 11, "minute": 51}
